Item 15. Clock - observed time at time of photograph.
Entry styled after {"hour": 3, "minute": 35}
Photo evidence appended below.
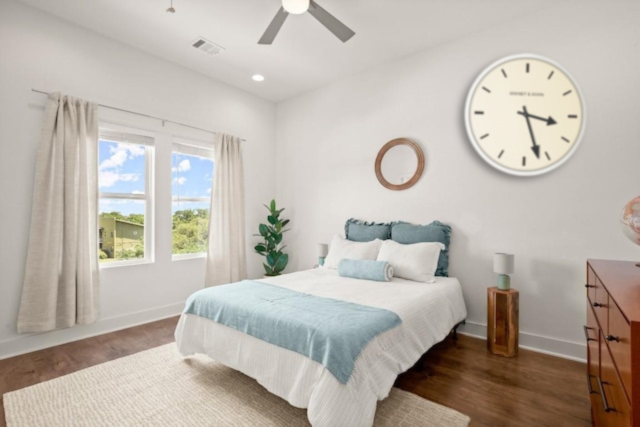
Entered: {"hour": 3, "minute": 27}
